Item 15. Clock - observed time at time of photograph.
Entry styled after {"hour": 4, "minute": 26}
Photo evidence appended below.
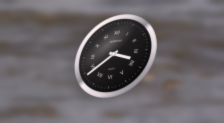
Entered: {"hour": 3, "minute": 39}
